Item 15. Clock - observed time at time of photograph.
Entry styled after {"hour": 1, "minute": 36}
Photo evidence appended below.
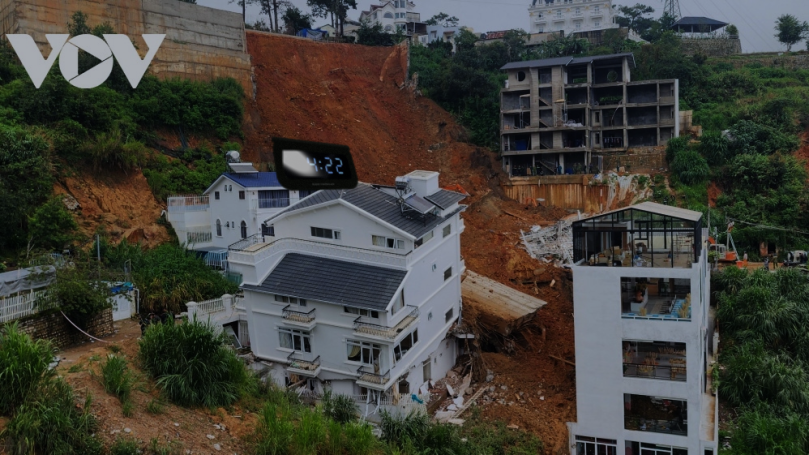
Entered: {"hour": 4, "minute": 22}
